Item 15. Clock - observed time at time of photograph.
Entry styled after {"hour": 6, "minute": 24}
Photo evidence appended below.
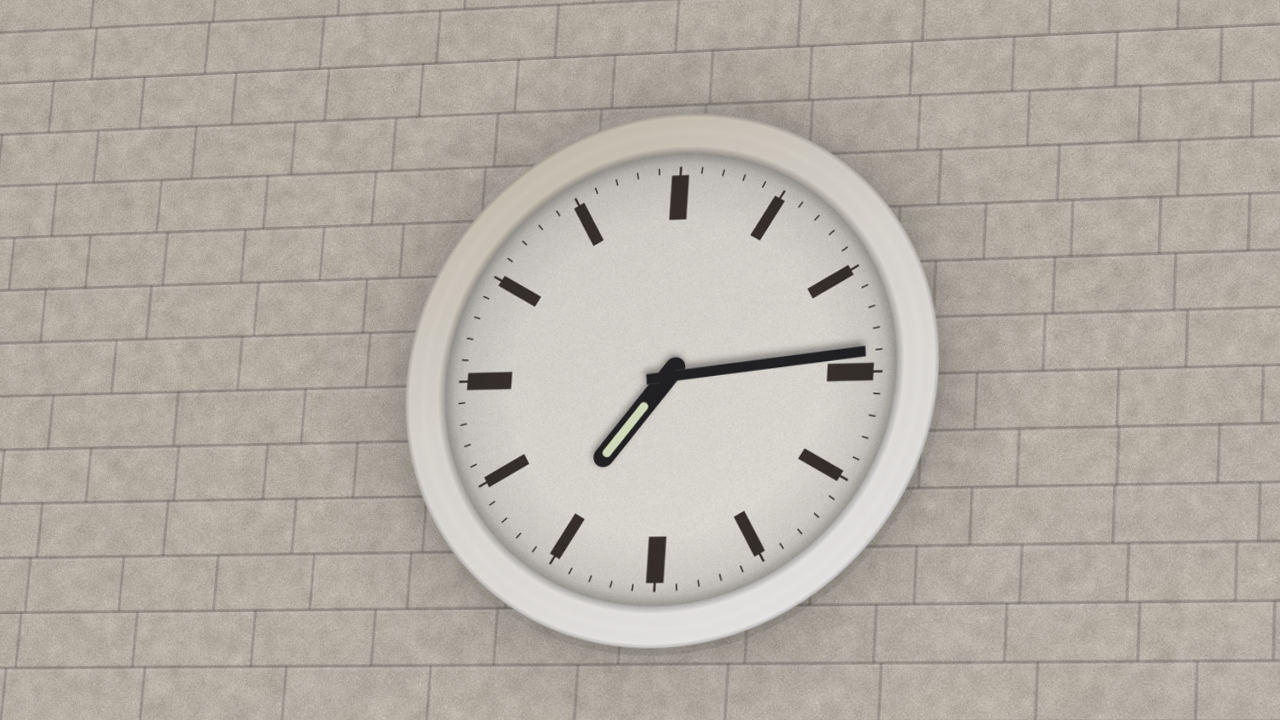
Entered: {"hour": 7, "minute": 14}
